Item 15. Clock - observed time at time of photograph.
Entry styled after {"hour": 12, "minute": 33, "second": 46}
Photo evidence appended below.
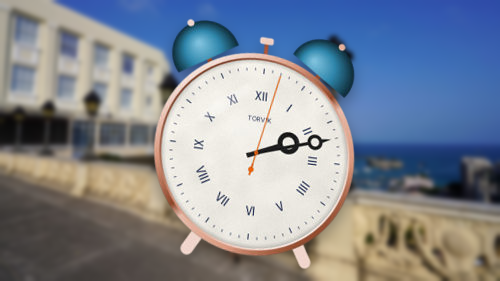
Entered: {"hour": 2, "minute": 12, "second": 2}
